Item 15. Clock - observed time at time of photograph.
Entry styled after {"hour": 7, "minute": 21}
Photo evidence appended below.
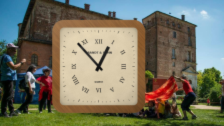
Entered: {"hour": 12, "minute": 53}
